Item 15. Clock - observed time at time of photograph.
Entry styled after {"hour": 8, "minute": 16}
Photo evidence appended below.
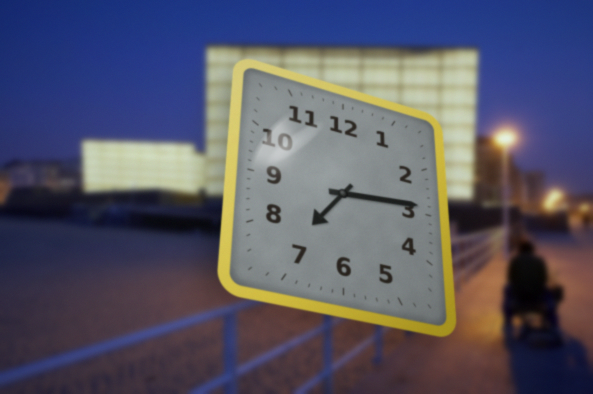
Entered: {"hour": 7, "minute": 14}
